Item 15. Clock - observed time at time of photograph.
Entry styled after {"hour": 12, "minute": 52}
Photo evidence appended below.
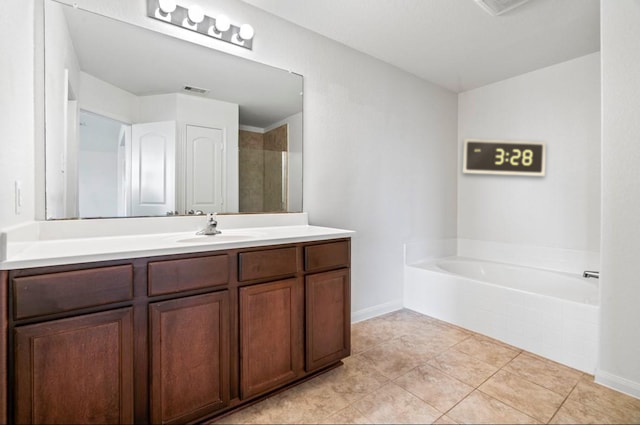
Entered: {"hour": 3, "minute": 28}
